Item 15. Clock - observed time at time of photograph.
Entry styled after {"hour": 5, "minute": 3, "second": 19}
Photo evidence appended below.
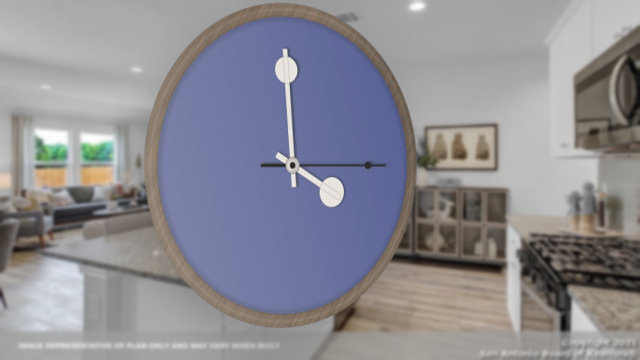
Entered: {"hour": 3, "minute": 59, "second": 15}
